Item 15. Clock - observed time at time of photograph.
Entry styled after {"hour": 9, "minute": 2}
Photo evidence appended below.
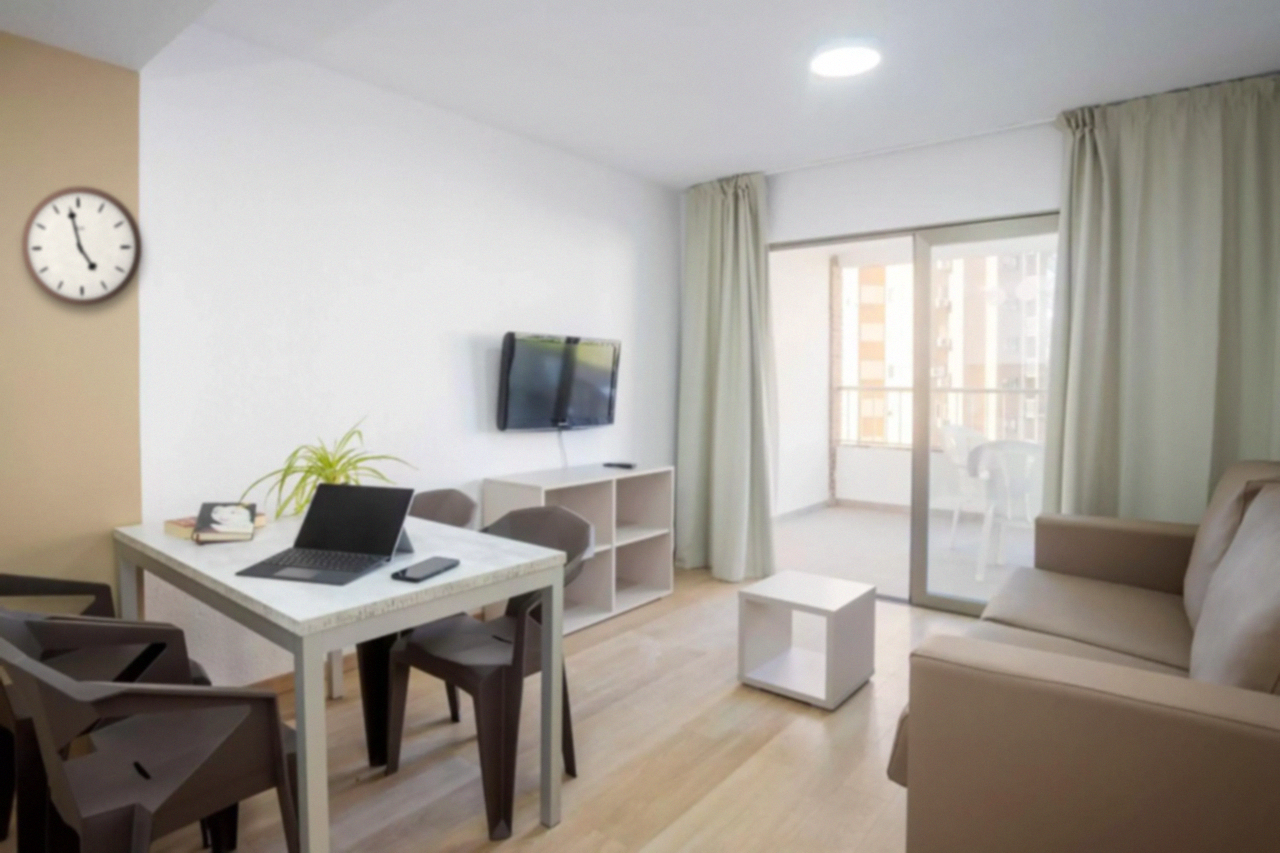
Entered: {"hour": 4, "minute": 58}
